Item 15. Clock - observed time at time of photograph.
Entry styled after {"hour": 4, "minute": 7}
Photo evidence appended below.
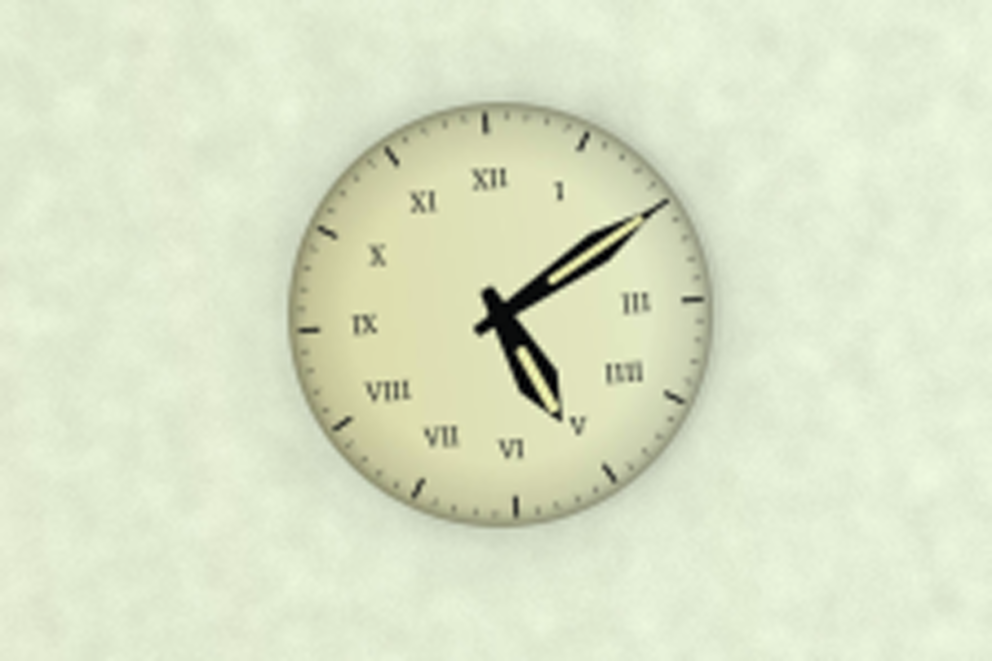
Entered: {"hour": 5, "minute": 10}
